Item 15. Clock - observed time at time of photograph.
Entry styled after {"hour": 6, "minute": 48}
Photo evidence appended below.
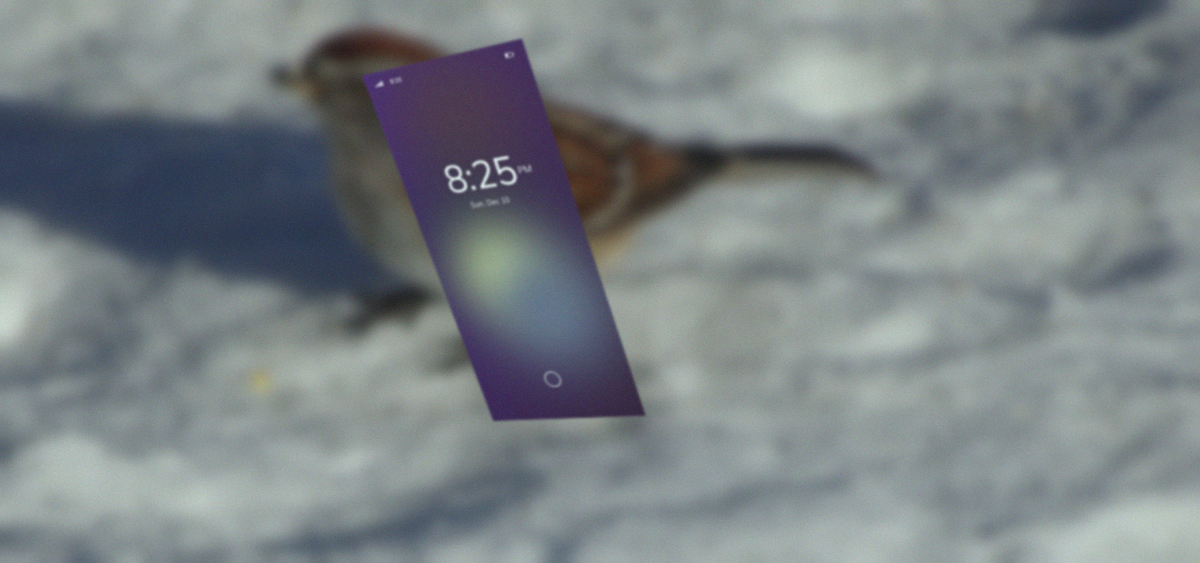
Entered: {"hour": 8, "minute": 25}
